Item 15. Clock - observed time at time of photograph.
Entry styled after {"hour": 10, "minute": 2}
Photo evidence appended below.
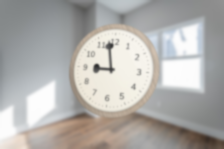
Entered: {"hour": 8, "minute": 58}
